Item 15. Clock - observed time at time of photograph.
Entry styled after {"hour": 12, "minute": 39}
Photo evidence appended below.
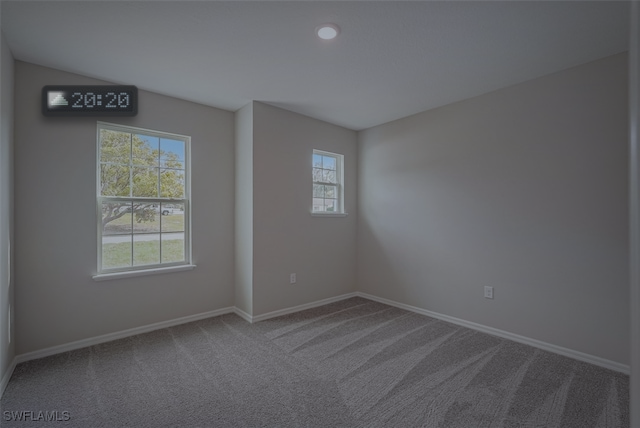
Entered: {"hour": 20, "minute": 20}
